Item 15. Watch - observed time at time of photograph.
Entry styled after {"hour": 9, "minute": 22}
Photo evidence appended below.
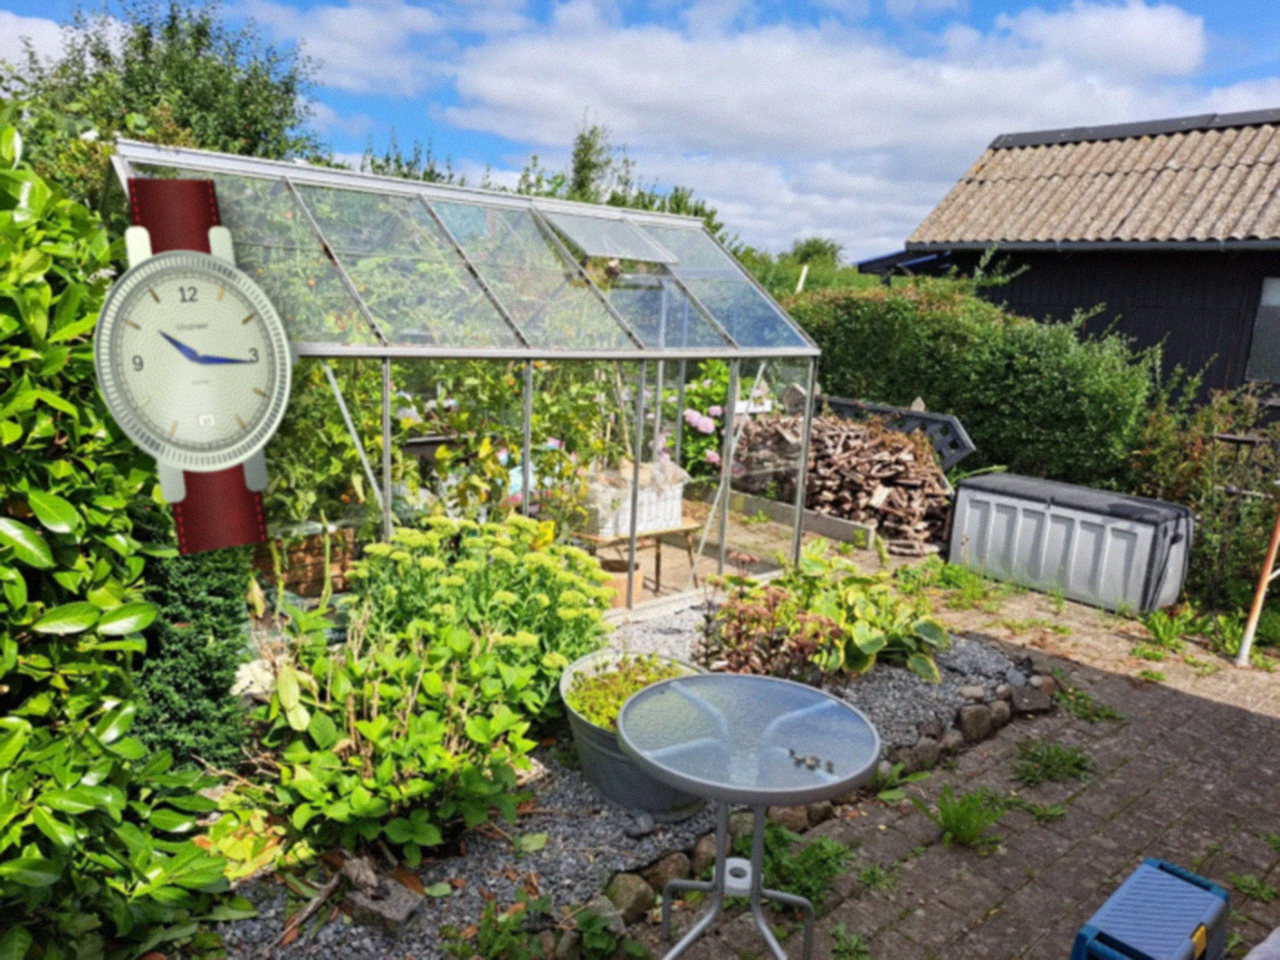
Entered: {"hour": 10, "minute": 16}
